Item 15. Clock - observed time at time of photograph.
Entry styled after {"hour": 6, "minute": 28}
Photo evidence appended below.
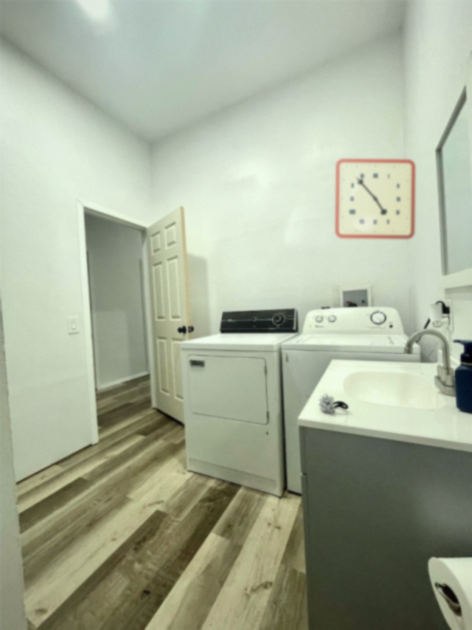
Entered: {"hour": 4, "minute": 53}
